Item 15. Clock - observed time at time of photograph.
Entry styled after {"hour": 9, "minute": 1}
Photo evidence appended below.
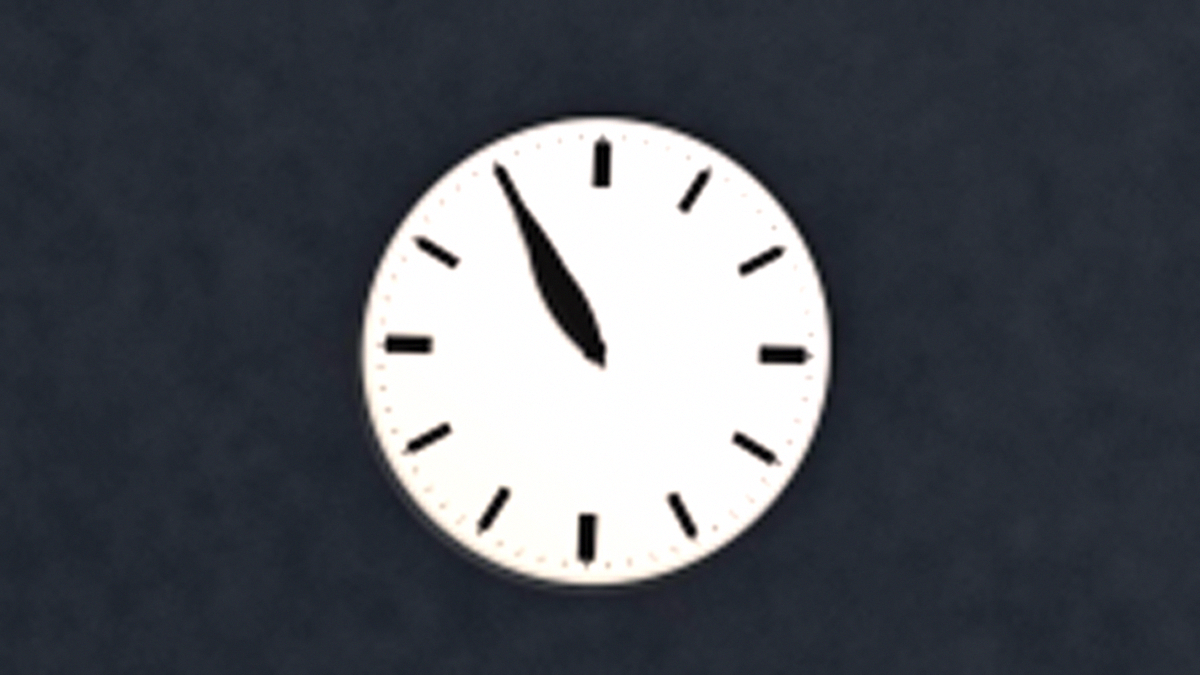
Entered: {"hour": 10, "minute": 55}
